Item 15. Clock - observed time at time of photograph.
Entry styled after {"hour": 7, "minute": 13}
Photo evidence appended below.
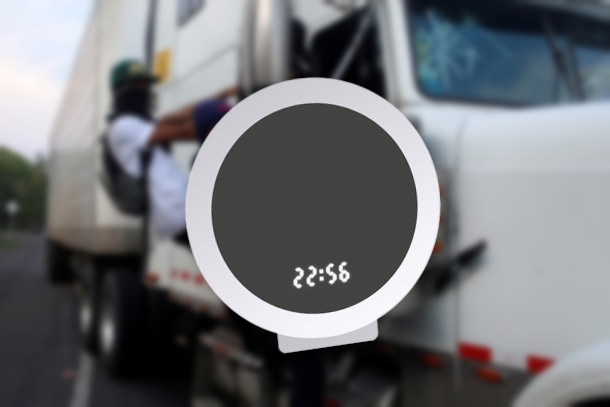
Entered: {"hour": 22, "minute": 56}
